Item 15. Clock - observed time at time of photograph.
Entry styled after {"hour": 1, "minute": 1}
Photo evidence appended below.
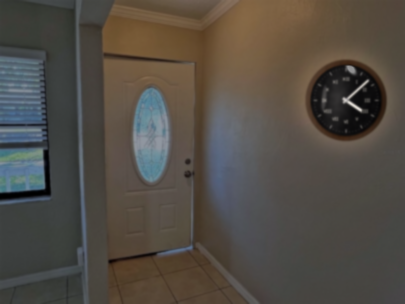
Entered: {"hour": 4, "minute": 8}
